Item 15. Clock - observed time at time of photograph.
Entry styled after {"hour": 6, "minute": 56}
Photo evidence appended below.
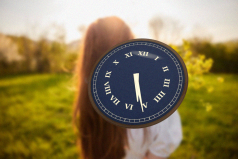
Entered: {"hour": 5, "minute": 26}
